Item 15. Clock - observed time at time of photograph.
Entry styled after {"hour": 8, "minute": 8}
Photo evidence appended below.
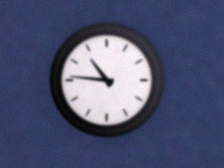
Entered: {"hour": 10, "minute": 46}
